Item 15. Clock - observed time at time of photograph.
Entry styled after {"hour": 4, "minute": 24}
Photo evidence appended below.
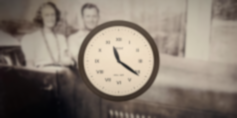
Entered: {"hour": 11, "minute": 21}
